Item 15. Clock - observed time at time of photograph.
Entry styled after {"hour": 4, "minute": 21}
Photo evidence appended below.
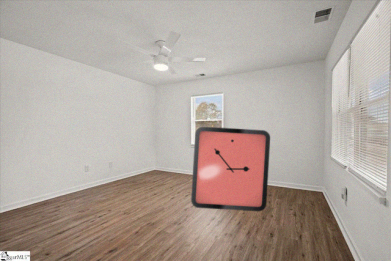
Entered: {"hour": 2, "minute": 53}
